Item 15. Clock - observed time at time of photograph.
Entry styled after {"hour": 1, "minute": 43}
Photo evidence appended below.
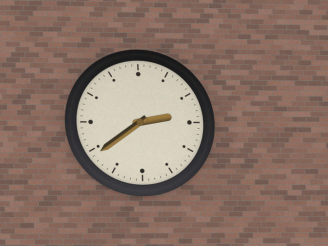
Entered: {"hour": 2, "minute": 39}
